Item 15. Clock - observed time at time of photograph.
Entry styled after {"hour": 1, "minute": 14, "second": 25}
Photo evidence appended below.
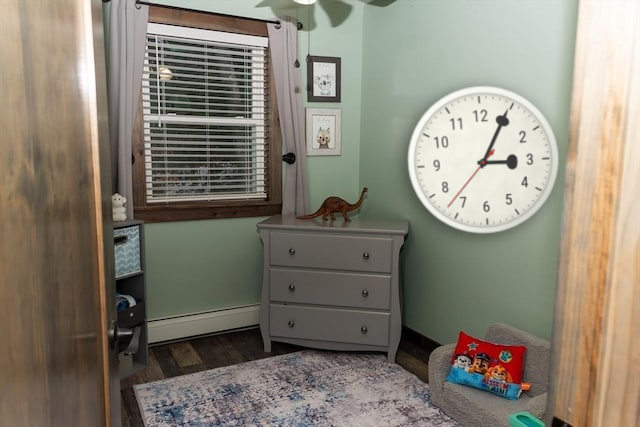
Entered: {"hour": 3, "minute": 4, "second": 37}
